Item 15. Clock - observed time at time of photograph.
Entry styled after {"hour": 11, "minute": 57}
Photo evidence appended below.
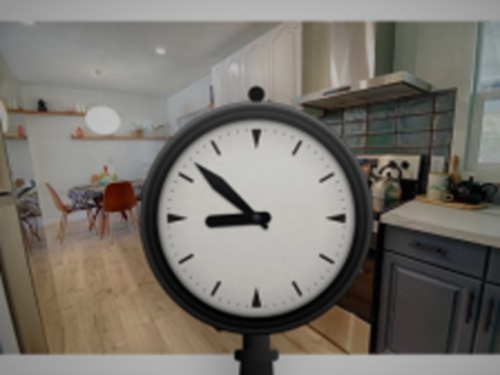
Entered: {"hour": 8, "minute": 52}
